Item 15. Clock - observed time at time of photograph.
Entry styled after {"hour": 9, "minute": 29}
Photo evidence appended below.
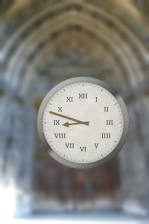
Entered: {"hour": 8, "minute": 48}
